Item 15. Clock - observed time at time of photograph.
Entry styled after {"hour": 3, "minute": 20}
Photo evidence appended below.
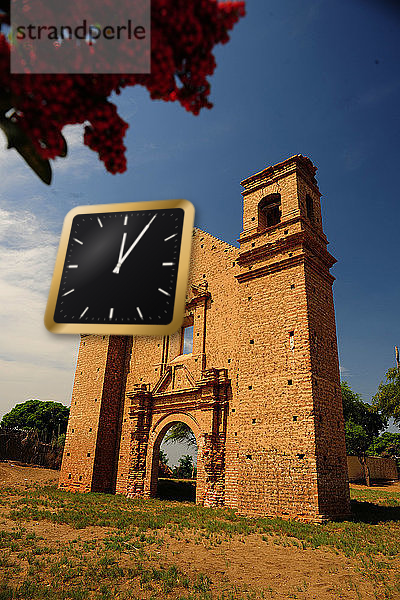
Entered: {"hour": 12, "minute": 5}
